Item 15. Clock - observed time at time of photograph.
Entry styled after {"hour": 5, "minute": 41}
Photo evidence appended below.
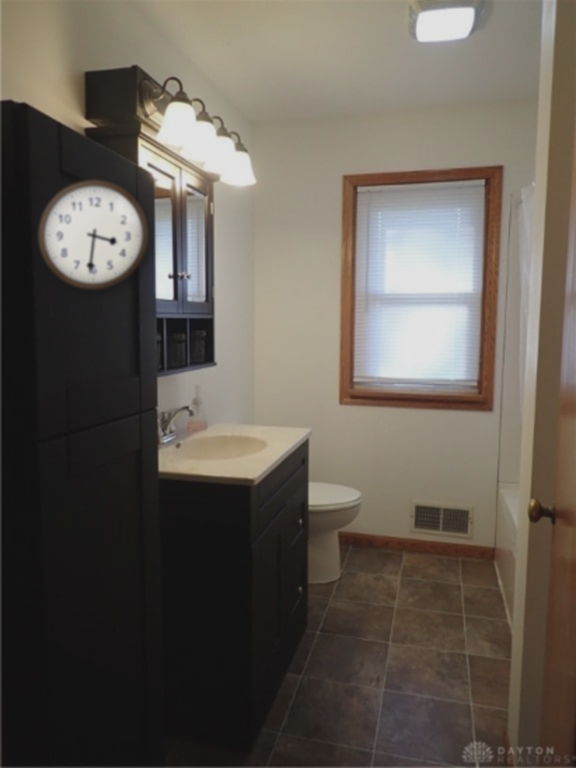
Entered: {"hour": 3, "minute": 31}
